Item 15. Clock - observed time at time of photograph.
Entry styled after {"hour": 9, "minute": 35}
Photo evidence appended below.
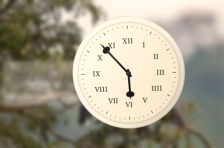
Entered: {"hour": 5, "minute": 53}
